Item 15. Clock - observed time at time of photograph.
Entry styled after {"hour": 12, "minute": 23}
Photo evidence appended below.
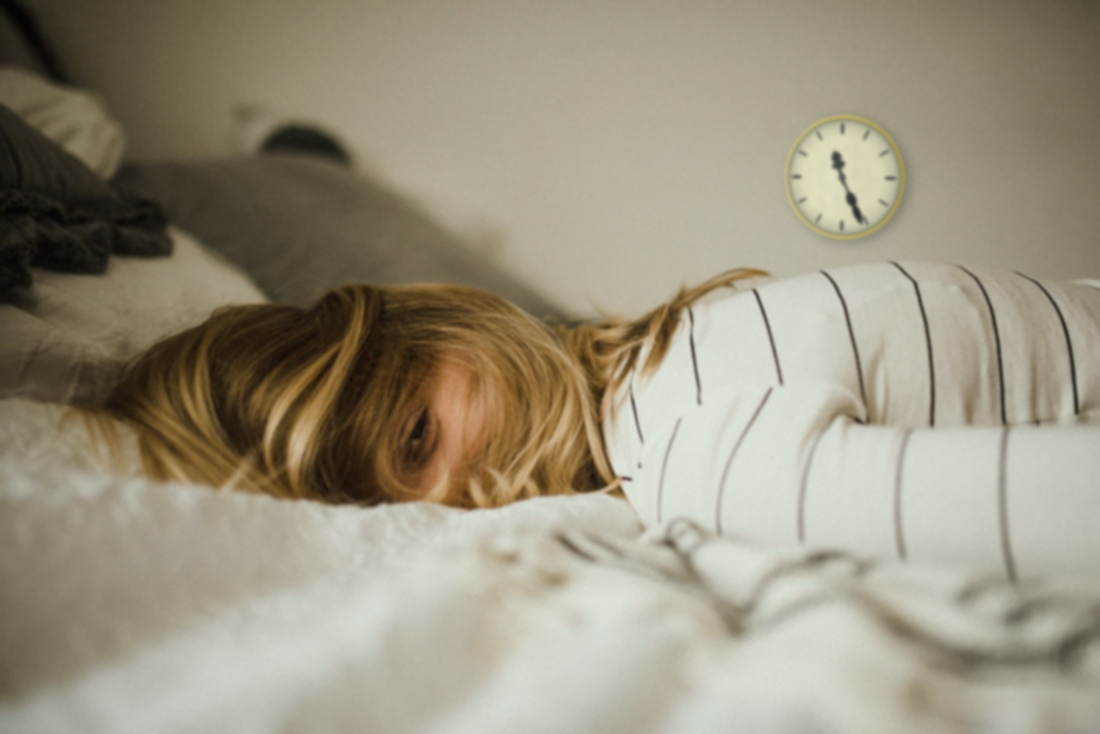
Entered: {"hour": 11, "minute": 26}
